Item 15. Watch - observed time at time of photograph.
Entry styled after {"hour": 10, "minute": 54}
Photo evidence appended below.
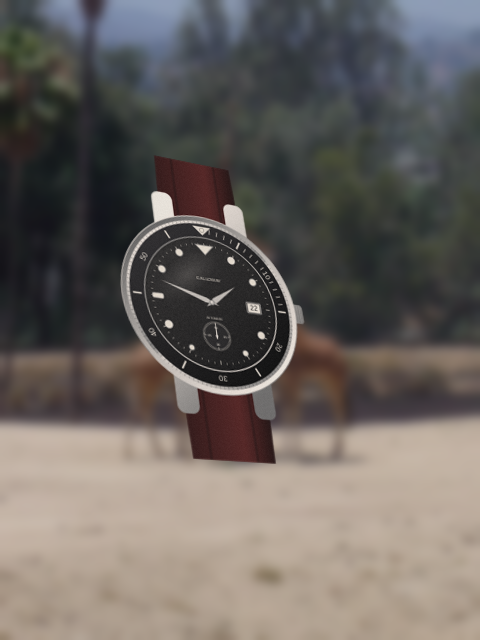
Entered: {"hour": 1, "minute": 48}
